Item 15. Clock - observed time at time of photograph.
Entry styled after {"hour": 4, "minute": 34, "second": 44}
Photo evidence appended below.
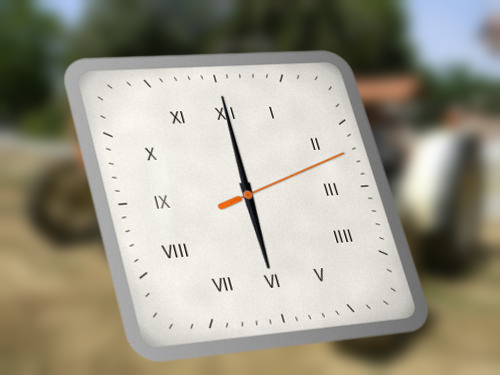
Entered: {"hour": 6, "minute": 0, "second": 12}
